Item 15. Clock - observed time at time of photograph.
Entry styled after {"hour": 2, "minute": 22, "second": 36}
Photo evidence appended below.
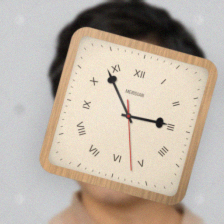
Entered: {"hour": 2, "minute": 53, "second": 27}
